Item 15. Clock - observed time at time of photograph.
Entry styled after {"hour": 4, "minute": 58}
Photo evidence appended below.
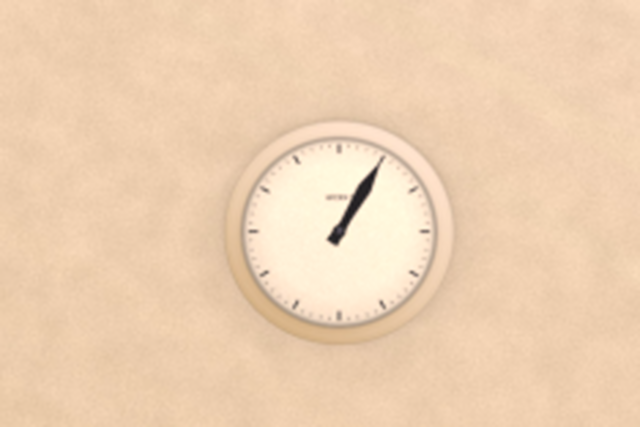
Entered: {"hour": 1, "minute": 5}
